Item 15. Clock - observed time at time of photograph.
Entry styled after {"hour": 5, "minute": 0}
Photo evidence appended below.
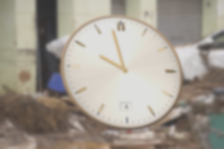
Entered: {"hour": 9, "minute": 58}
